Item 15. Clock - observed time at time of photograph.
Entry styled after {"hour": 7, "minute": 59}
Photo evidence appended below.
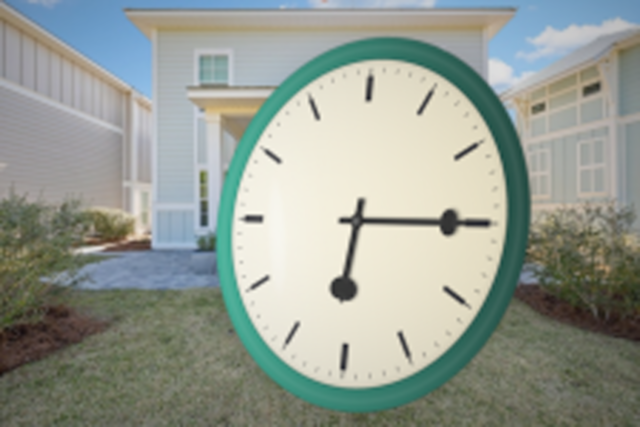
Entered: {"hour": 6, "minute": 15}
